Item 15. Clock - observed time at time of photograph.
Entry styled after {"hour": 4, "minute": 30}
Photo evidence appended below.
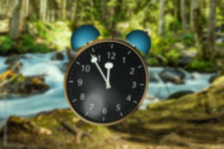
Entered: {"hour": 11, "minute": 54}
